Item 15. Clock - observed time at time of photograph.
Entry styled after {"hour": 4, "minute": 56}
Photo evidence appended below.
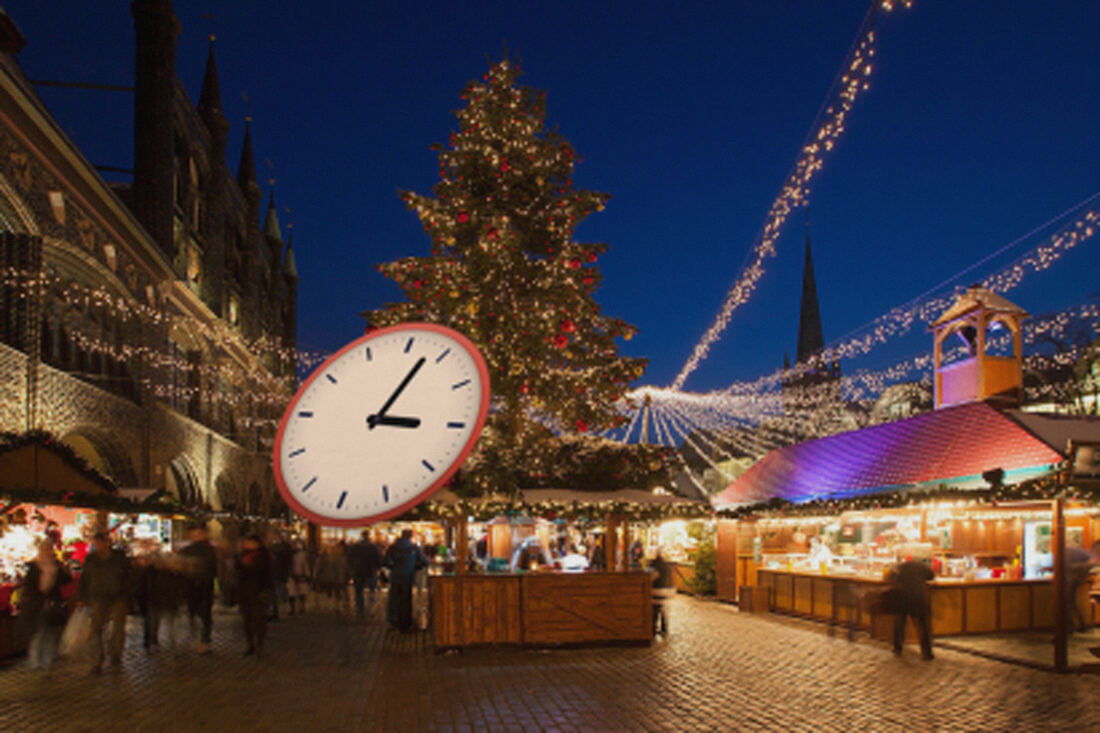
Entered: {"hour": 3, "minute": 3}
